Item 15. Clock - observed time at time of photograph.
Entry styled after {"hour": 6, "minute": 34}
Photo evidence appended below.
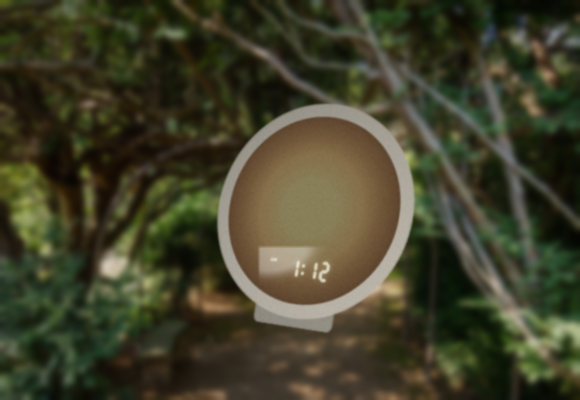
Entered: {"hour": 1, "minute": 12}
